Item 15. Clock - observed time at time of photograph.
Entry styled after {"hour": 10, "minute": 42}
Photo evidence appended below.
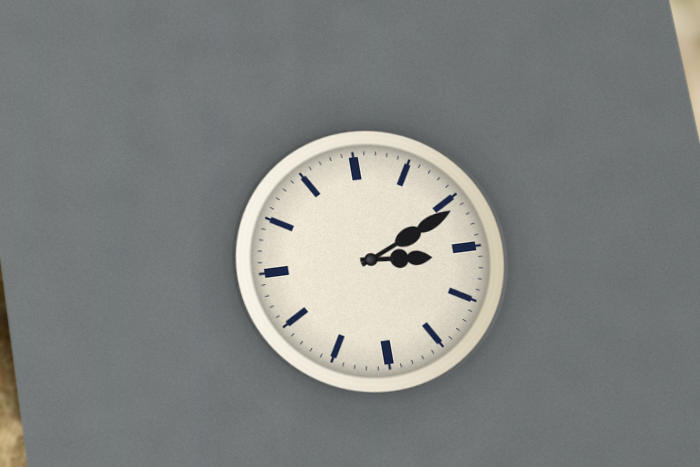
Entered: {"hour": 3, "minute": 11}
